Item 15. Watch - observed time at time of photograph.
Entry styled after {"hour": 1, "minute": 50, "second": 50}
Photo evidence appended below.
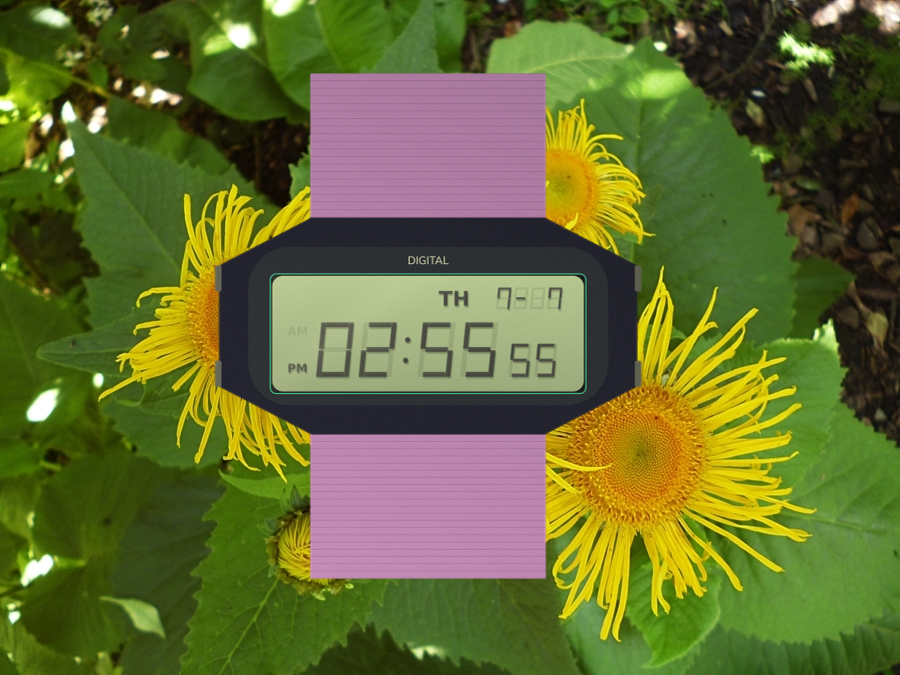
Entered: {"hour": 2, "minute": 55, "second": 55}
